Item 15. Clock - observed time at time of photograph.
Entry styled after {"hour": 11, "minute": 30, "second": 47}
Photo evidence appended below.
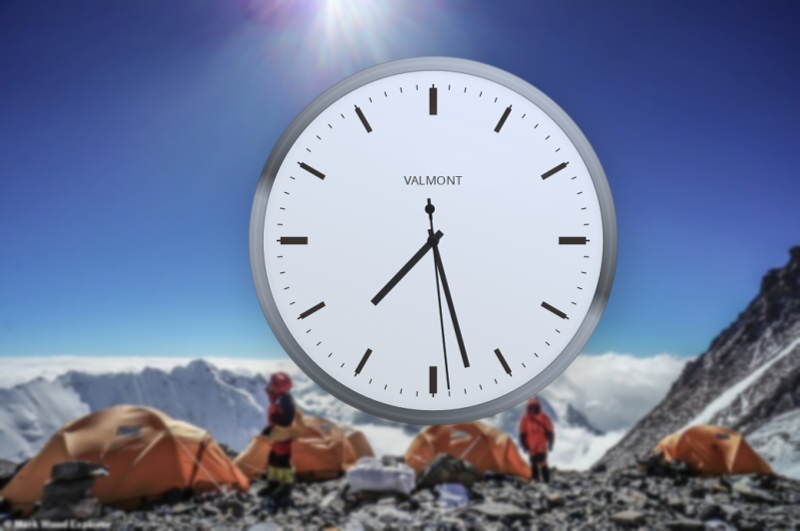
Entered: {"hour": 7, "minute": 27, "second": 29}
